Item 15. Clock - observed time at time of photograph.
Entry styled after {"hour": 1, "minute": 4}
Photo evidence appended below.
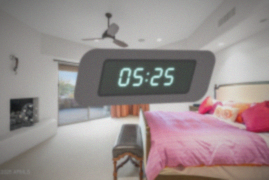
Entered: {"hour": 5, "minute": 25}
